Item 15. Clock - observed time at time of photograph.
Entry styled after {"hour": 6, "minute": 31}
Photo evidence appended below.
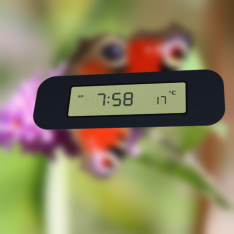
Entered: {"hour": 7, "minute": 58}
